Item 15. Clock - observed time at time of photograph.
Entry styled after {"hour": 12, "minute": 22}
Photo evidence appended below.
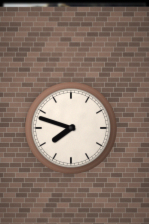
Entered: {"hour": 7, "minute": 48}
